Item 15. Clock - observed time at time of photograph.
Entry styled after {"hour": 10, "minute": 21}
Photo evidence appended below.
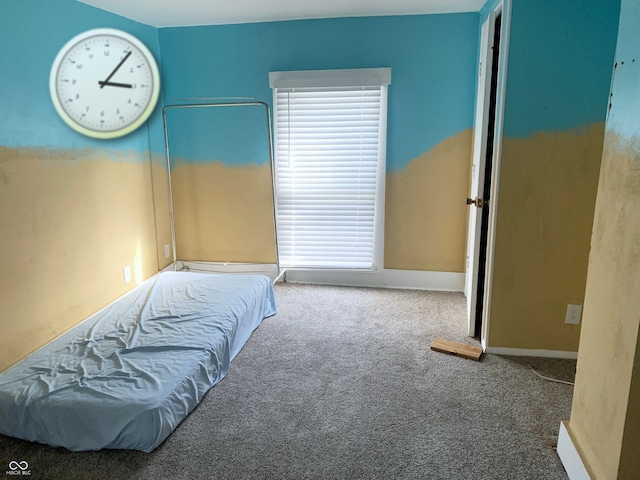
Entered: {"hour": 3, "minute": 6}
